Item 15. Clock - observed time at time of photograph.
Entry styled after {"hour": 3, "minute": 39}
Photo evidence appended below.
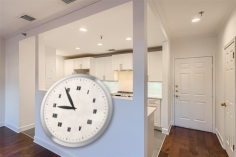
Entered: {"hour": 8, "minute": 54}
